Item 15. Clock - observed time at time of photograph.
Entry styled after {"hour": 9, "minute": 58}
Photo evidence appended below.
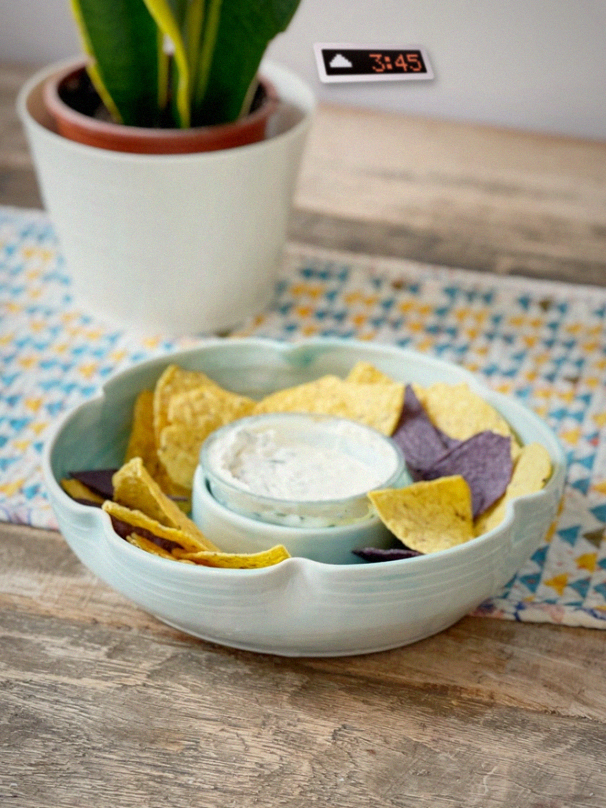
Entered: {"hour": 3, "minute": 45}
